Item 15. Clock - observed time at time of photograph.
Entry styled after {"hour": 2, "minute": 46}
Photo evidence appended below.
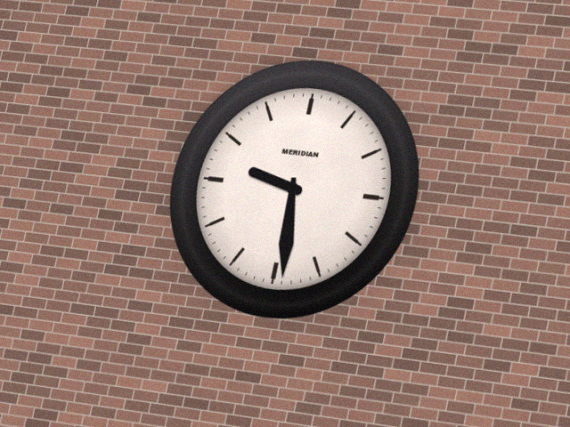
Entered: {"hour": 9, "minute": 29}
